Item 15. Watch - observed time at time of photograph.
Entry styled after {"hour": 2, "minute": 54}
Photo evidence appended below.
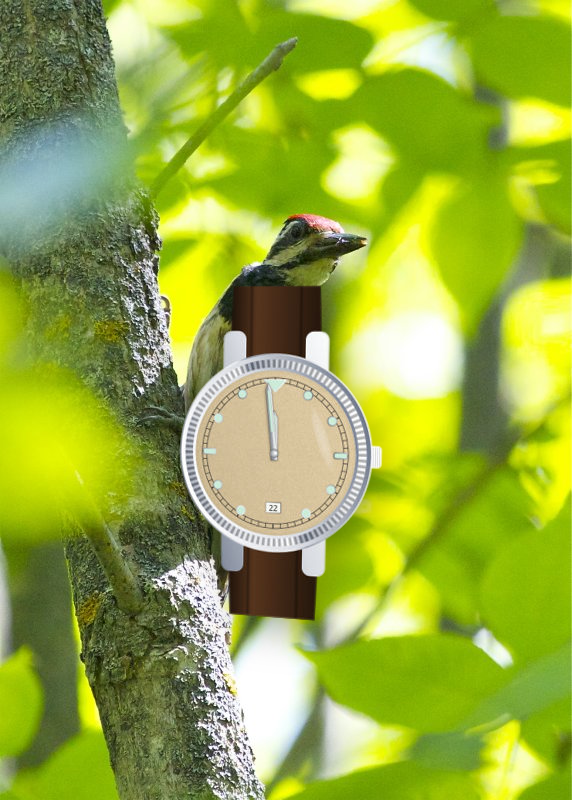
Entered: {"hour": 11, "minute": 59}
